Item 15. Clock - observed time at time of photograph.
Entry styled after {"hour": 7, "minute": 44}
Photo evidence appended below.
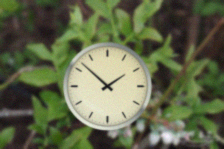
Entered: {"hour": 1, "minute": 52}
